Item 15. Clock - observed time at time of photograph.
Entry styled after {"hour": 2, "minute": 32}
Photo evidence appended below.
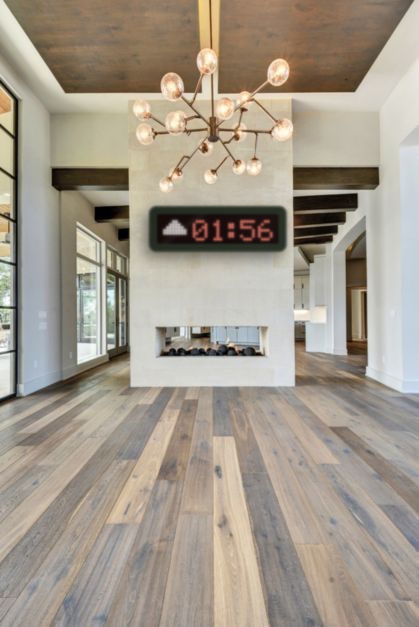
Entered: {"hour": 1, "minute": 56}
